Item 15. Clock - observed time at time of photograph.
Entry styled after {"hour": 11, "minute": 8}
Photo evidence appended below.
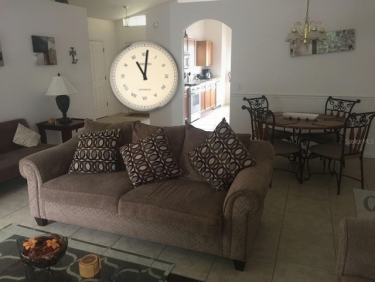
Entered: {"hour": 11, "minute": 1}
